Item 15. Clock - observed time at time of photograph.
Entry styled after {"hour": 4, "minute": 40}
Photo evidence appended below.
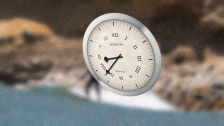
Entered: {"hour": 8, "minute": 37}
